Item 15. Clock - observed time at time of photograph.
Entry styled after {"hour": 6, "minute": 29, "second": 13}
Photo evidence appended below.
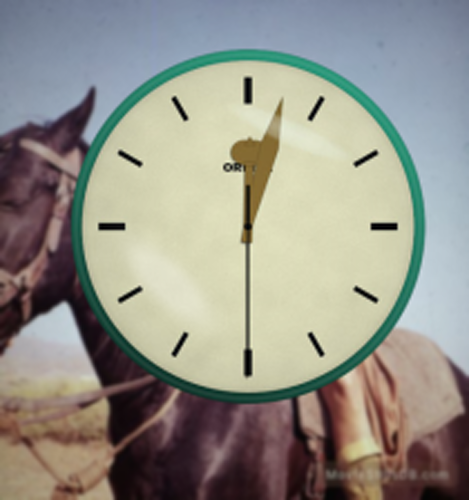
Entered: {"hour": 12, "minute": 2, "second": 30}
